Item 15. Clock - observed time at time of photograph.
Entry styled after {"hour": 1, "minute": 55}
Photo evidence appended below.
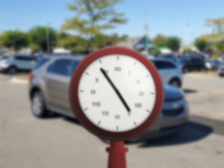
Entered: {"hour": 4, "minute": 54}
